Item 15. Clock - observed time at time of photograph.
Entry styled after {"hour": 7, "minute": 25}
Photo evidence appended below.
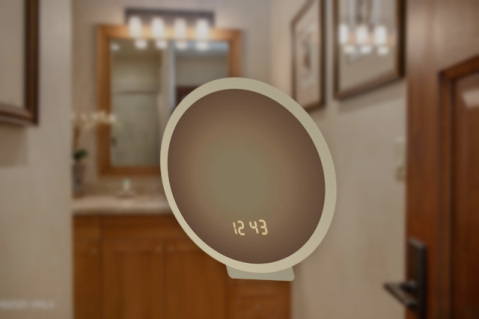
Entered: {"hour": 12, "minute": 43}
